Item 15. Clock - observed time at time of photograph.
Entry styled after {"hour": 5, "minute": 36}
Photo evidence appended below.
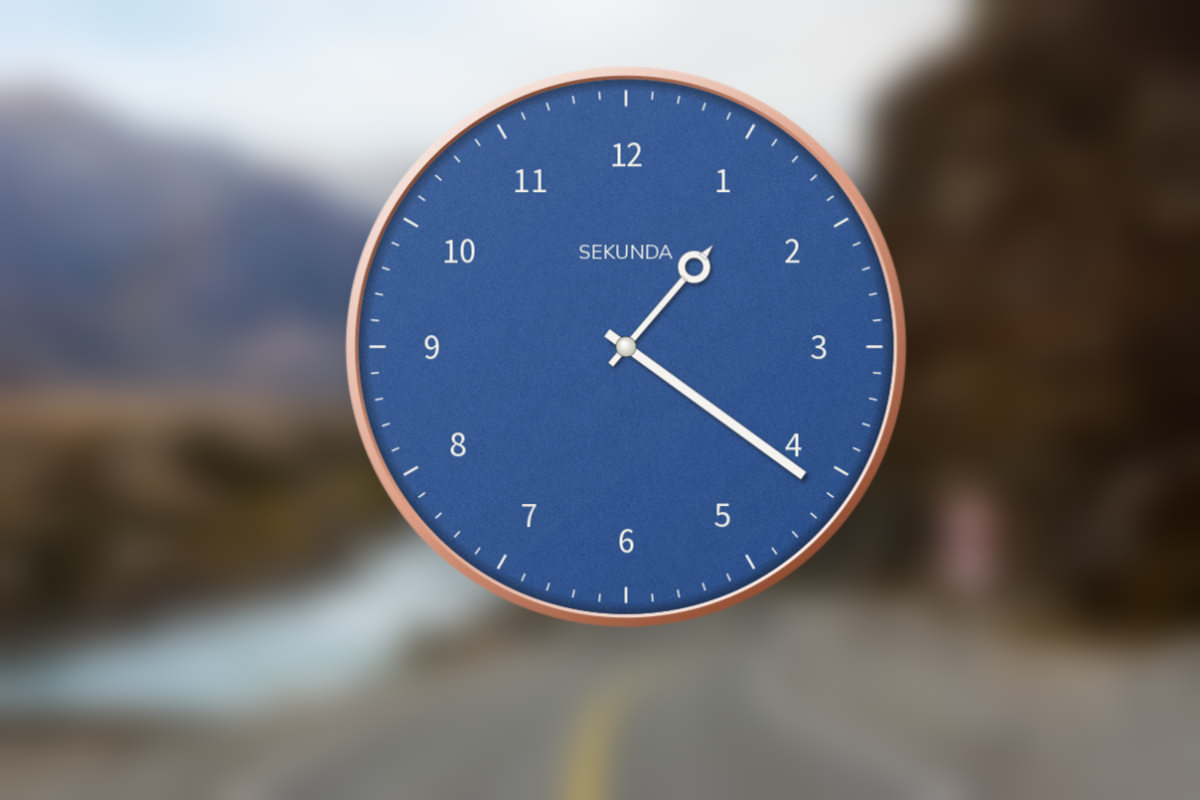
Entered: {"hour": 1, "minute": 21}
